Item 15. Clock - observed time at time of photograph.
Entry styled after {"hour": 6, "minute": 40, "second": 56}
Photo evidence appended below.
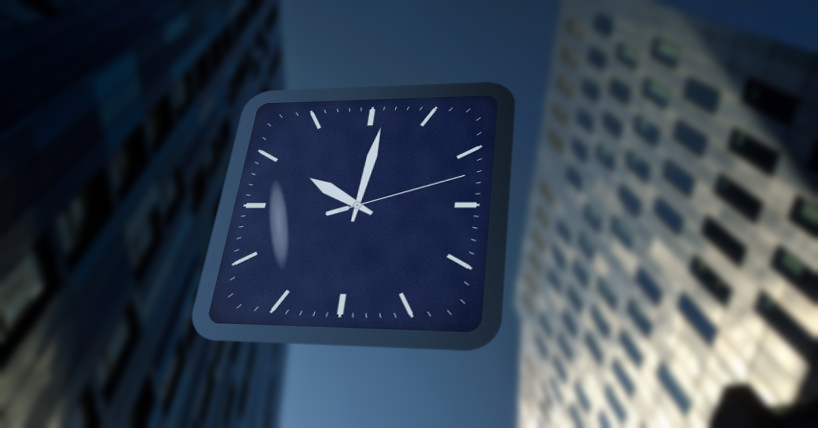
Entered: {"hour": 10, "minute": 1, "second": 12}
